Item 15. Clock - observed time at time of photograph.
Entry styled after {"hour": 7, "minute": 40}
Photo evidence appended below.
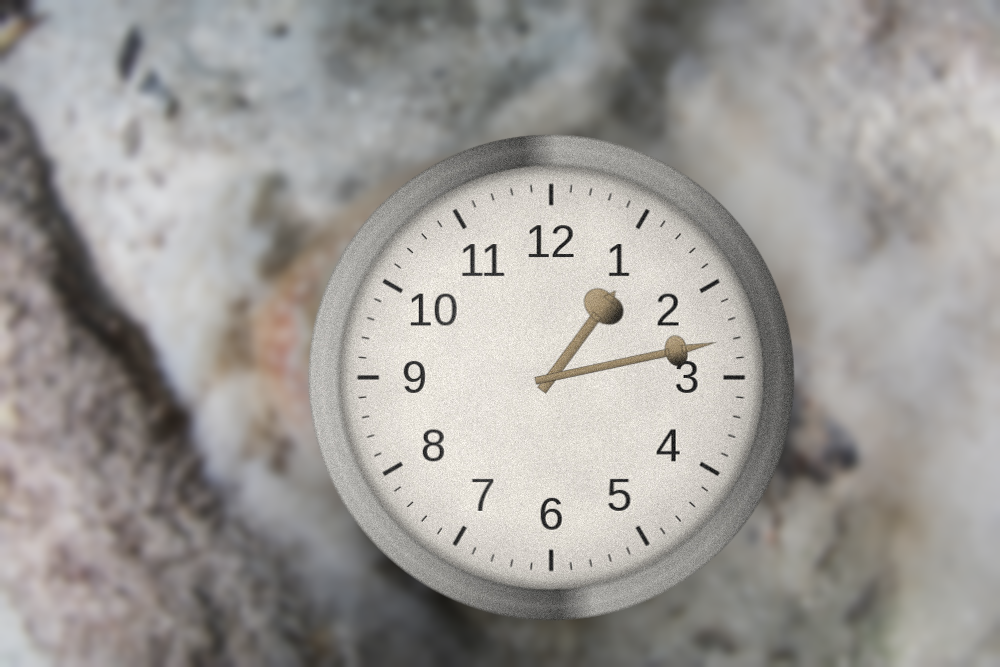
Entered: {"hour": 1, "minute": 13}
